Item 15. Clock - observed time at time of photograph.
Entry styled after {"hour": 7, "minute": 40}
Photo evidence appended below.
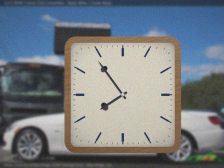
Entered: {"hour": 7, "minute": 54}
